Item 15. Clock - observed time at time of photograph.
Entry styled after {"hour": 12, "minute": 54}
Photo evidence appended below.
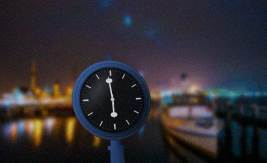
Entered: {"hour": 5, "minute": 59}
